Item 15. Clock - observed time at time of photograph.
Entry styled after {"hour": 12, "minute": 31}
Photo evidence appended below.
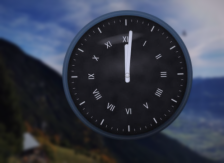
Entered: {"hour": 12, "minute": 1}
